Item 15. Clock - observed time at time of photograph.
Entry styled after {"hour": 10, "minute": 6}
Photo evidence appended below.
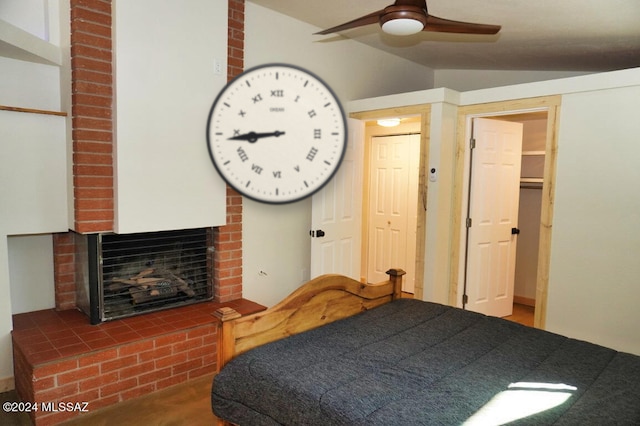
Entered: {"hour": 8, "minute": 44}
